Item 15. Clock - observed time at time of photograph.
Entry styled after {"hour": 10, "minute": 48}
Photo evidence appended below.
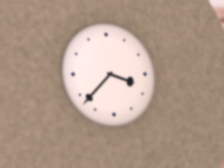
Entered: {"hour": 3, "minute": 38}
